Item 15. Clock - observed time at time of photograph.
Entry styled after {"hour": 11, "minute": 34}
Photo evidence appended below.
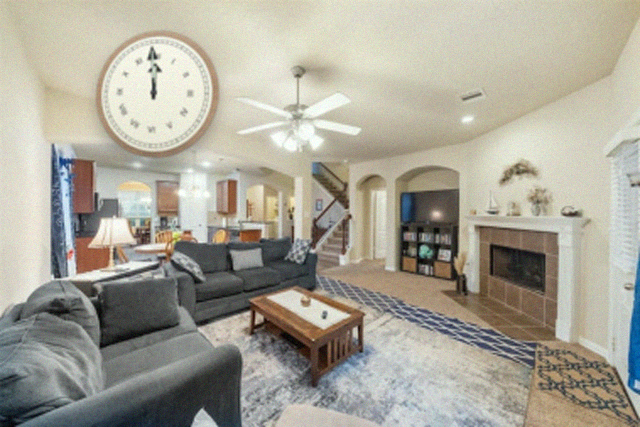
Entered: {"hour": 11, "minute": 59}
